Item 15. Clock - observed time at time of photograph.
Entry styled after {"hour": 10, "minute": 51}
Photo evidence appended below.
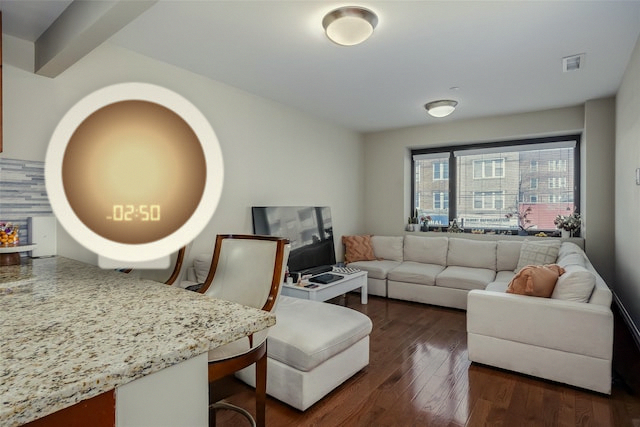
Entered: {"hour": 2, "minute": 50}
